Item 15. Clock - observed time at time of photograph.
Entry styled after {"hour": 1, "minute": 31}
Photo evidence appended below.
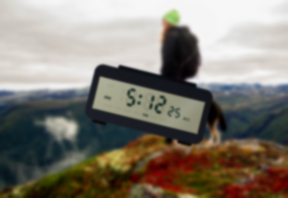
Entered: {"hour": 5, "minute": 12}
